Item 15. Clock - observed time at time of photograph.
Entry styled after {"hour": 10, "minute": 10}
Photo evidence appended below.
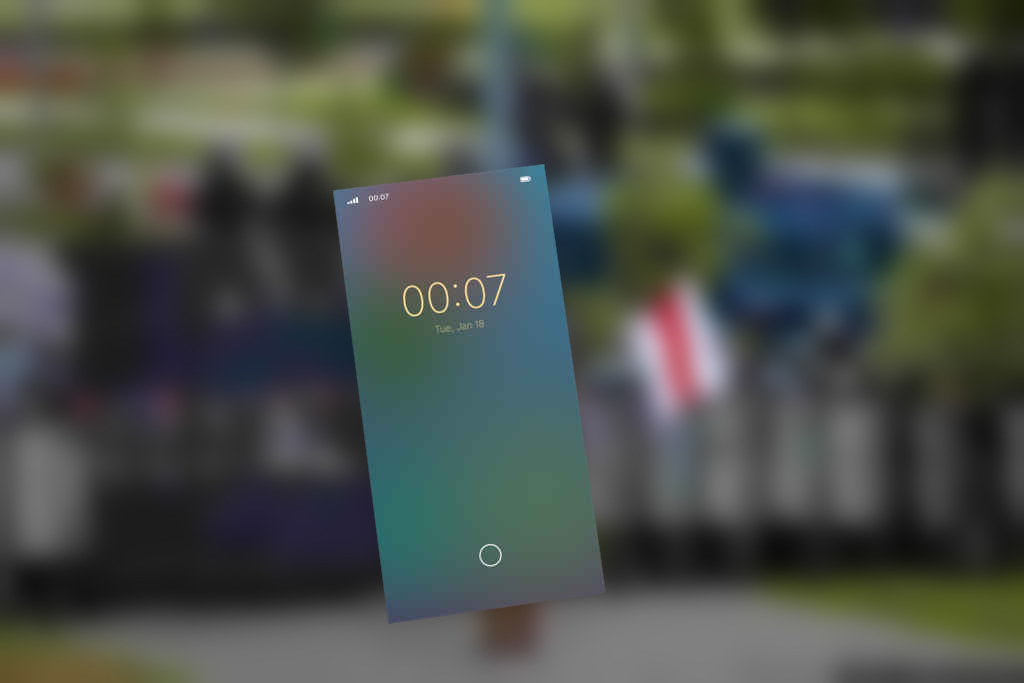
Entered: {"hour": 0, "minute": 7}
